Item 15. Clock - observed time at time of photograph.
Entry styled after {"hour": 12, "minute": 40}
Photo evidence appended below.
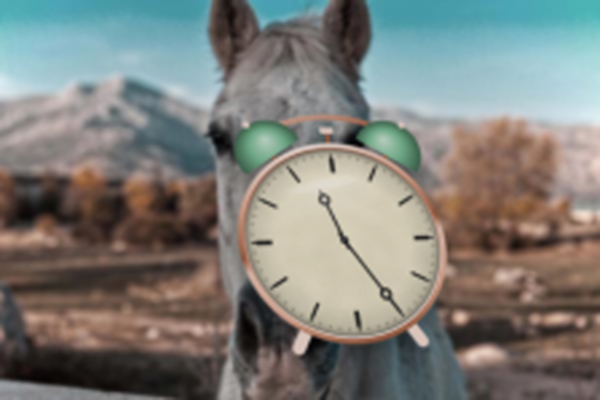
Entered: {"hour": 11, "minute": 25}
